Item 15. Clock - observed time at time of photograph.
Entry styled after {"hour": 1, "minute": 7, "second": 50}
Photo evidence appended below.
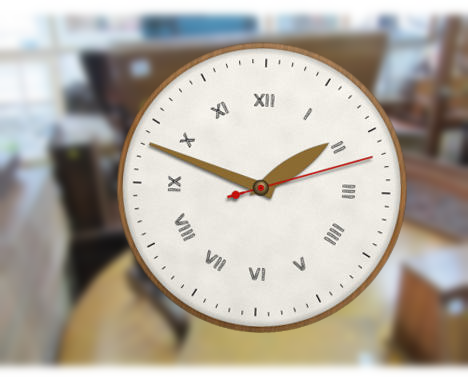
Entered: {"hour": 1, "minute": 48, "second": 12}
